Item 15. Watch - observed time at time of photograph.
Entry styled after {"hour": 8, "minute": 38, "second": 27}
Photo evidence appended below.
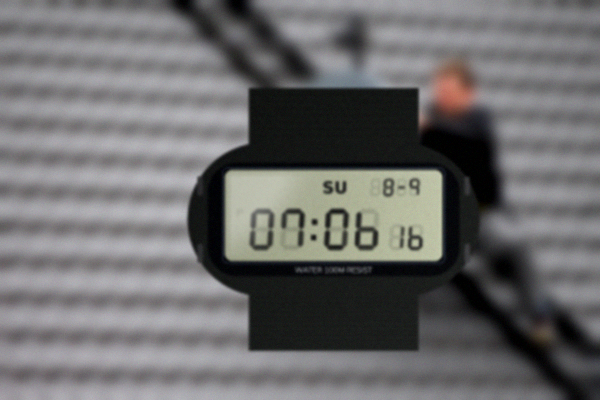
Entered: {"hour": 7, "minute": 6, "second": 16}
